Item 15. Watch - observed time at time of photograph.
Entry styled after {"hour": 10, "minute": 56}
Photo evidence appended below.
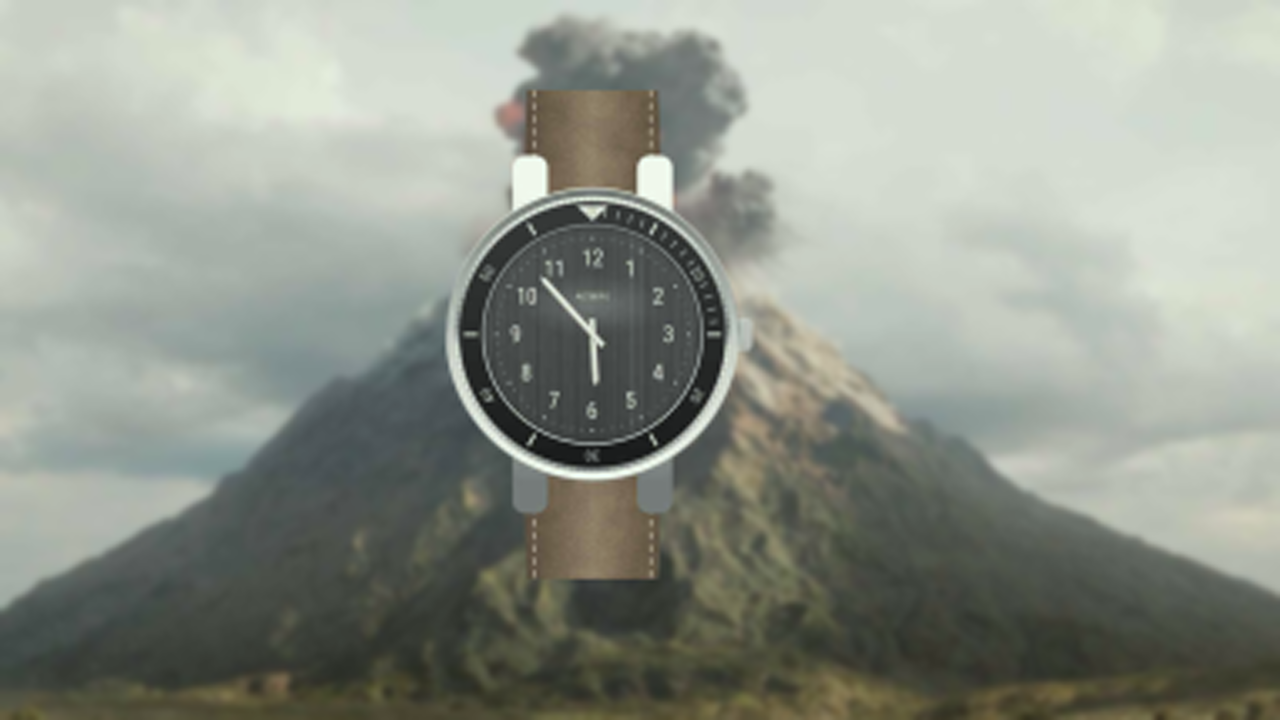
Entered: {"hour": 5, "minute": 53}
